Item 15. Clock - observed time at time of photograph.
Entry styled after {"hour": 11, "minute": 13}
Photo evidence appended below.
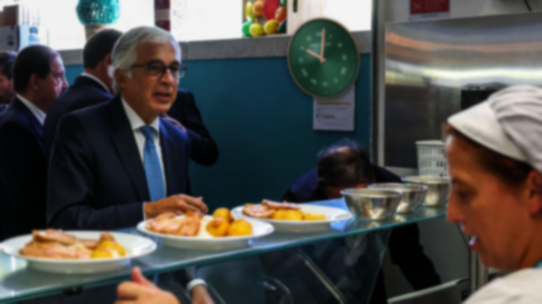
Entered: {"hour": 10, "minute": 2}
